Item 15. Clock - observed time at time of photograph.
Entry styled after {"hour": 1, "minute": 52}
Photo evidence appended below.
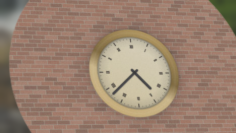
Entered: {"hour": 4, "minute": 38}
